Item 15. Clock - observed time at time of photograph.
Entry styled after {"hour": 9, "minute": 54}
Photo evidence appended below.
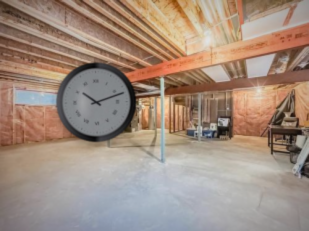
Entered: {"hour": 10, "minute": 12}
